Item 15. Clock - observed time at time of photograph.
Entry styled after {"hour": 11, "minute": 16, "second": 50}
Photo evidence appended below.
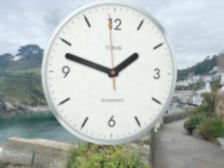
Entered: {"hour": 1, "minute": 47, "second": 59}
